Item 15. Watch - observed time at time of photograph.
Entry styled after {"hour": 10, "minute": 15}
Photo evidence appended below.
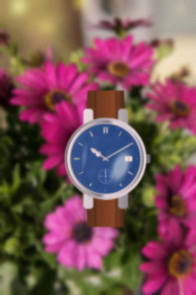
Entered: {"hour": 10, "minute": 10}
